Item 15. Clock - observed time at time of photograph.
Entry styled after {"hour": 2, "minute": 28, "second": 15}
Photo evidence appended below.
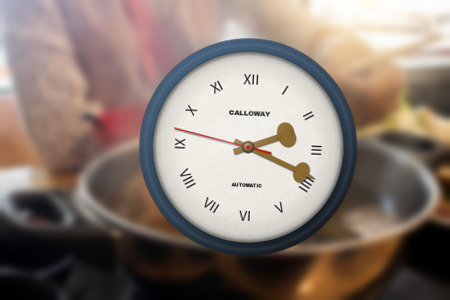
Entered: {"hour": 2, "minute": 18, "second": 47}
